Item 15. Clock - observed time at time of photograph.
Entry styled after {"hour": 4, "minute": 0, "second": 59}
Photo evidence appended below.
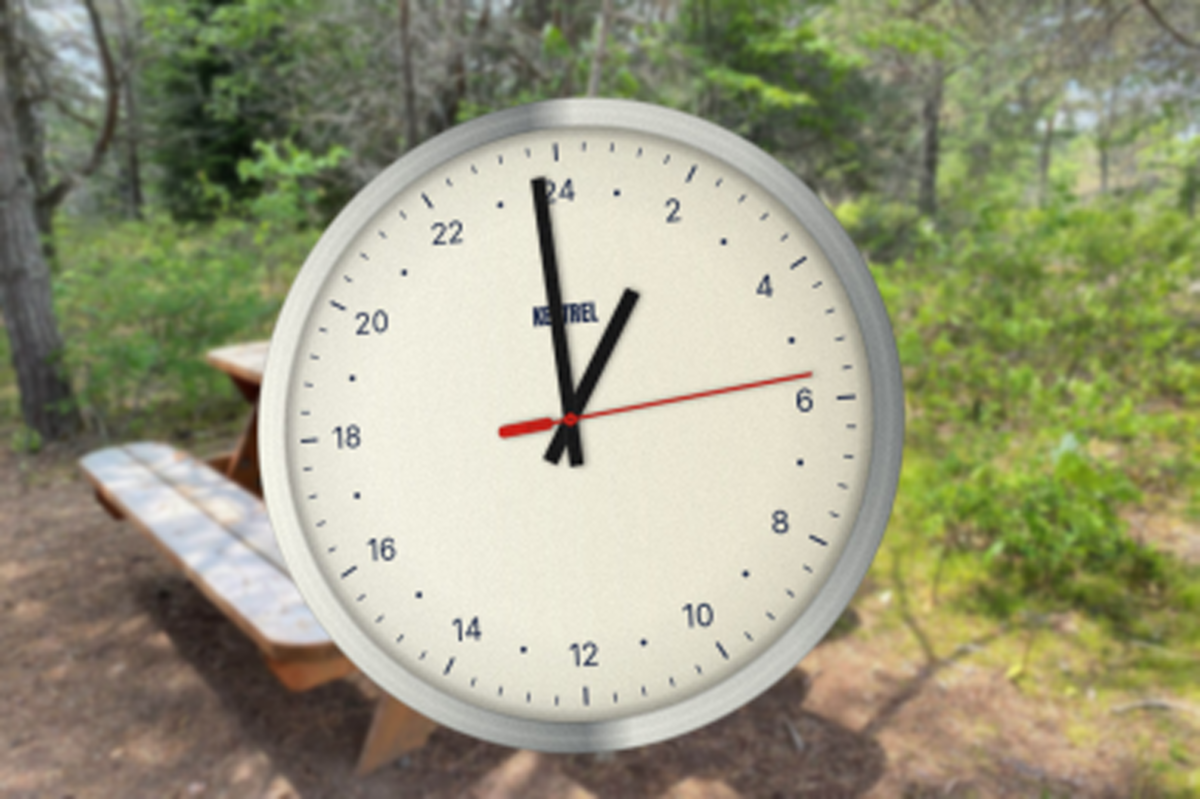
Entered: {"hour": 1, "minute": 59, "second": 14}
